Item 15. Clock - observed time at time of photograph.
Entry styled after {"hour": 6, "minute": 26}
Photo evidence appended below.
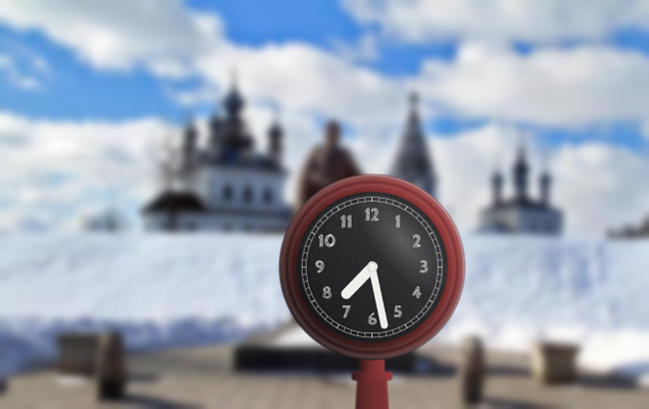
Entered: {"hour": 7, "minute": 28}
